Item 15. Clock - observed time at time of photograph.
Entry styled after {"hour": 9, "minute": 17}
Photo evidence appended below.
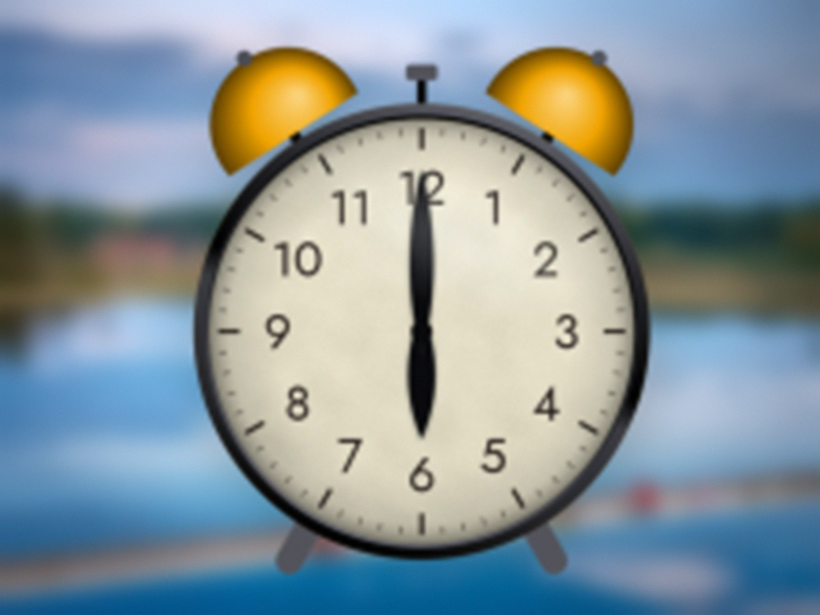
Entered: {"hour": 6, "minute": 0}
